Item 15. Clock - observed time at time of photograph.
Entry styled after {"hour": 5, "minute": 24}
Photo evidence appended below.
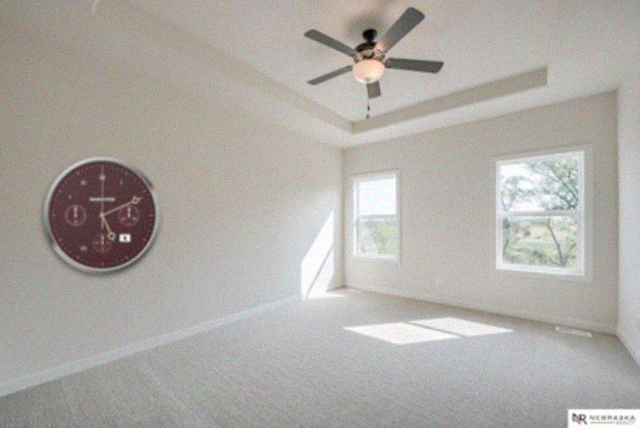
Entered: {"hour": 5, "minute": 11}
